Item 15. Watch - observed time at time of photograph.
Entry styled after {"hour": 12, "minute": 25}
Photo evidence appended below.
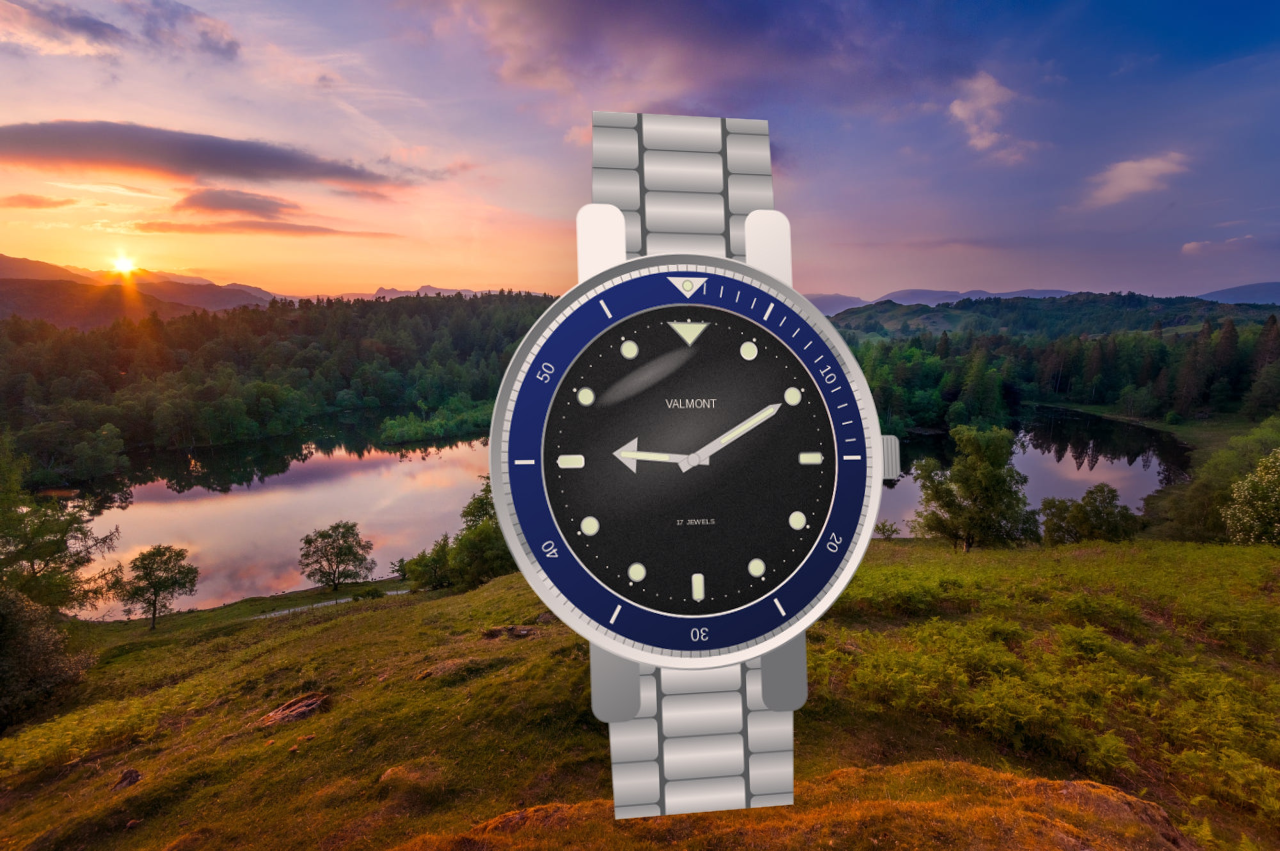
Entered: {"hour": 9, "minute": 10}
